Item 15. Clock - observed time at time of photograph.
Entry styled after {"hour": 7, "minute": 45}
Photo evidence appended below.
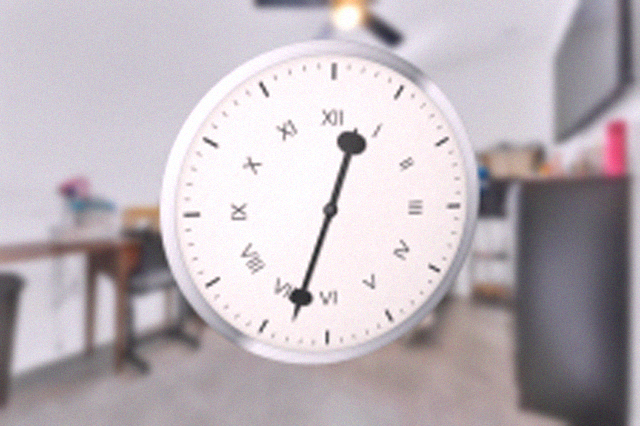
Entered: {"hour": 12, "minute": 33}
